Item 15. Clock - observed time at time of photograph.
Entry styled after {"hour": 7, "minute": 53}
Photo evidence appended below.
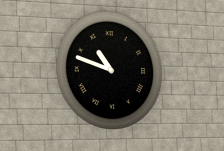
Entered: {"hour": 10, "minute": 48}
